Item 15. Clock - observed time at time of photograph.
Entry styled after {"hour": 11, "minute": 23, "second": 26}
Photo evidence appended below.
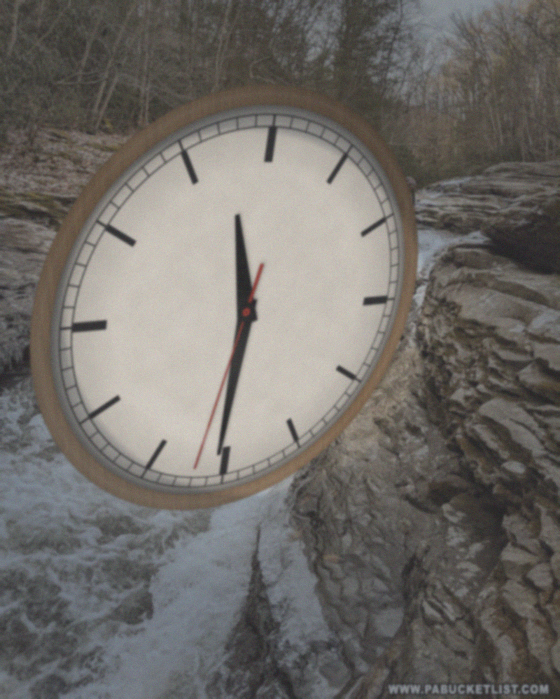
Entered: {"hour": 11, "minute": 30, "second": 32}
